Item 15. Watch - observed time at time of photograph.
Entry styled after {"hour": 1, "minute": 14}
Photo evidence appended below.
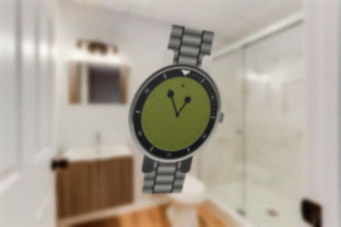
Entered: {"hour": 12, "minute": 55}
